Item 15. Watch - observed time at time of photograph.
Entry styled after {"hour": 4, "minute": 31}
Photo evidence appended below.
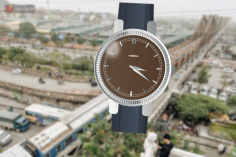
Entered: {"hour": 3, "minute": 21}
